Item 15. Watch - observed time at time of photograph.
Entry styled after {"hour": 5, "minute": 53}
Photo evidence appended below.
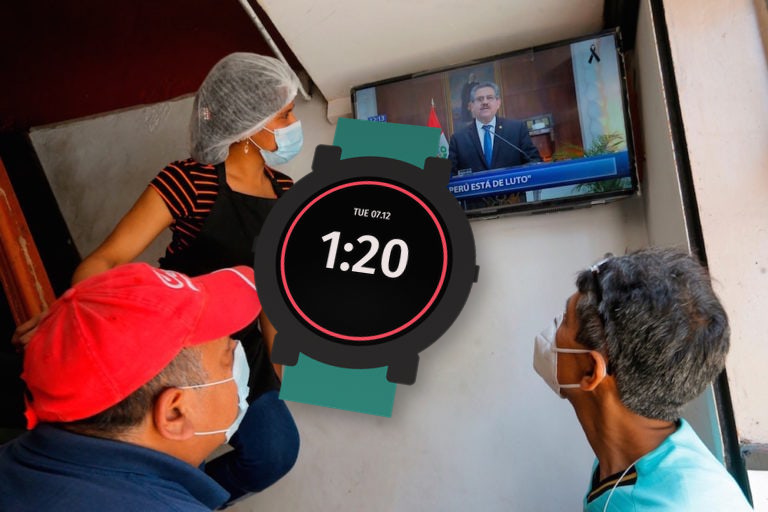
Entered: {"hour": 1, "minute": 20}
